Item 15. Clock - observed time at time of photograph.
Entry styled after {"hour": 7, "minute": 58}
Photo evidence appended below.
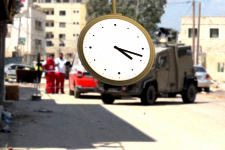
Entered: {"hour": 4, "minute": 18}
